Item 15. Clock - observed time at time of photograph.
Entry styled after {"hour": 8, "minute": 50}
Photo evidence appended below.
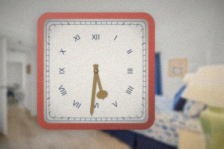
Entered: {"hour": 5, "minute": 31}
